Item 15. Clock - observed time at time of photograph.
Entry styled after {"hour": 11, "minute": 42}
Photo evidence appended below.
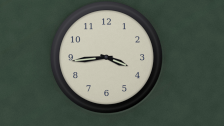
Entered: {"hour": 3, "minute": 44}
